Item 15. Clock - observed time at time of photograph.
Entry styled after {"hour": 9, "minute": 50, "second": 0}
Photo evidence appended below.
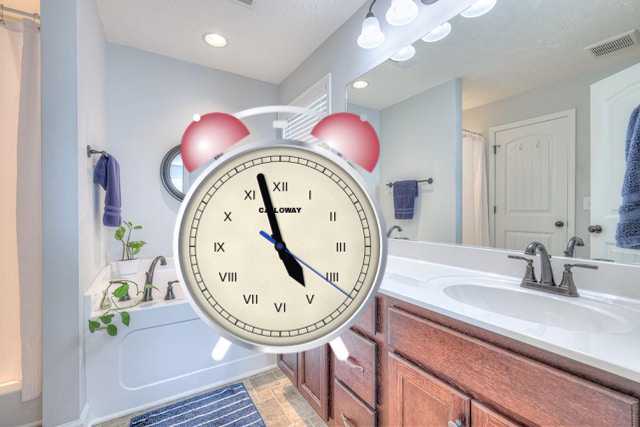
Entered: {"hour": 4, "minute": 57, "second": 21}
